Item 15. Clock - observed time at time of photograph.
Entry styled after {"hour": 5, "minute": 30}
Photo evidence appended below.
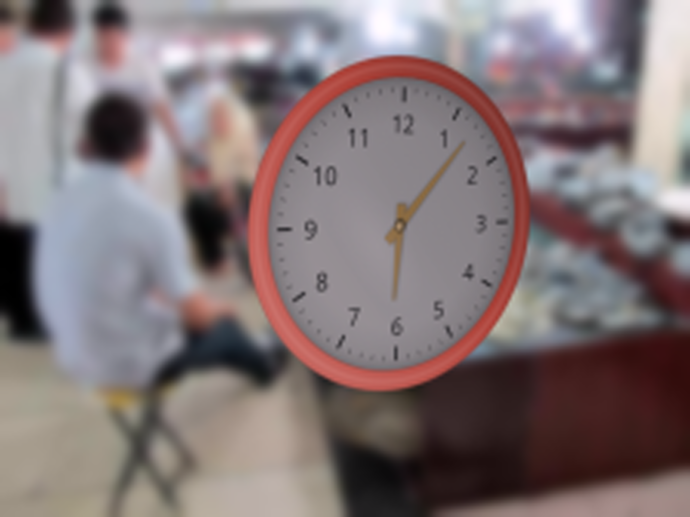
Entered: {"hour": 6, "minute": 7}
